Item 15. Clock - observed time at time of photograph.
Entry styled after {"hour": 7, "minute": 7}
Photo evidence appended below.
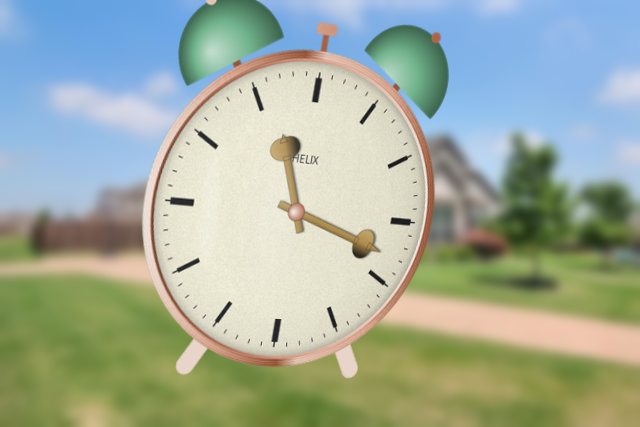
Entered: {"hour": 11, "minute": 18}
